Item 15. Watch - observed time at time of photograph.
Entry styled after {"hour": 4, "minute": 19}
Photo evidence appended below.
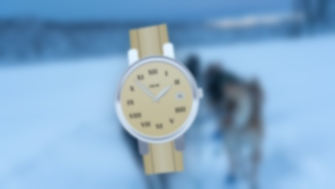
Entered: {"hour": 1, "minute": 53}
